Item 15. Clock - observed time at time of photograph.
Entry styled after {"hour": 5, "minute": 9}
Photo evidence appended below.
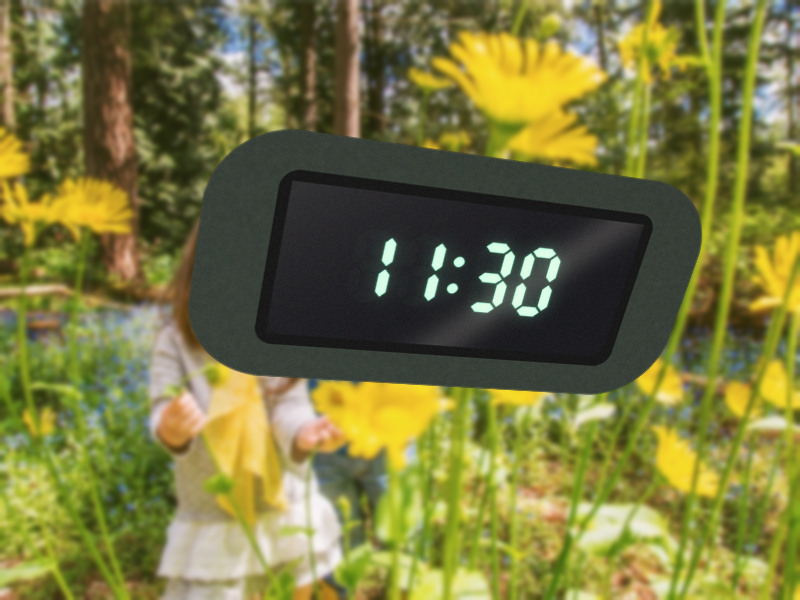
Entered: {"hour": 11, "minute": 30}
